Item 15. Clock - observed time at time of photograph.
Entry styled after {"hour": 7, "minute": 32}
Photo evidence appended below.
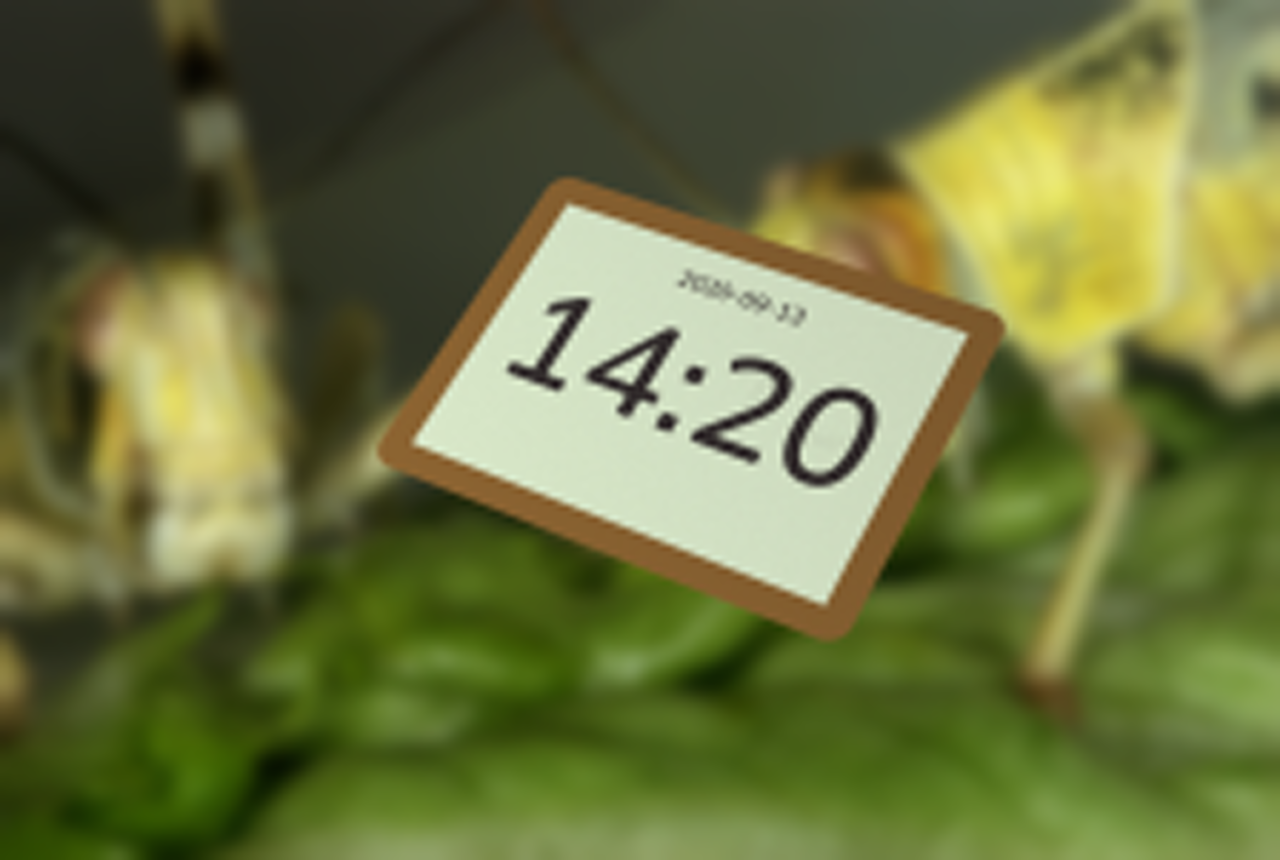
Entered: {"hour": 14, "minute": 20}
